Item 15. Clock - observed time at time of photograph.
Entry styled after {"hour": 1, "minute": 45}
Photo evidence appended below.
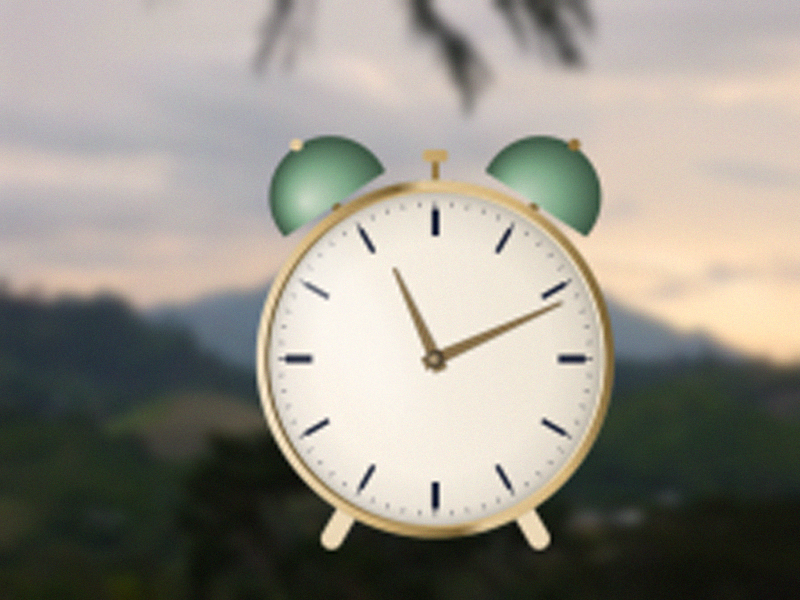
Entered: {"hour": 11, "minute": 11}
